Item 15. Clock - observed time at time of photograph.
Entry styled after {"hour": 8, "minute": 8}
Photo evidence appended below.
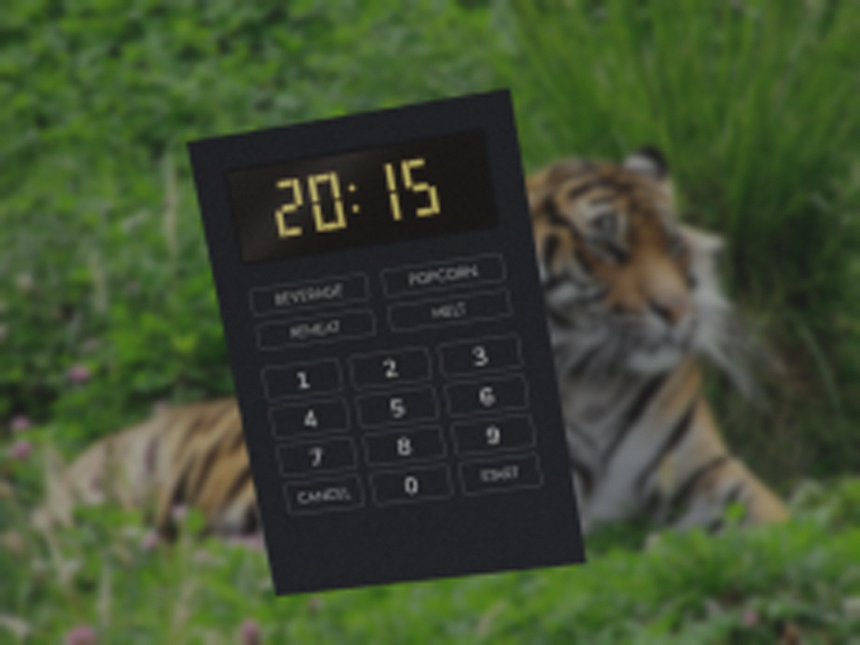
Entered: {"hour": 20, "minute": 15}
